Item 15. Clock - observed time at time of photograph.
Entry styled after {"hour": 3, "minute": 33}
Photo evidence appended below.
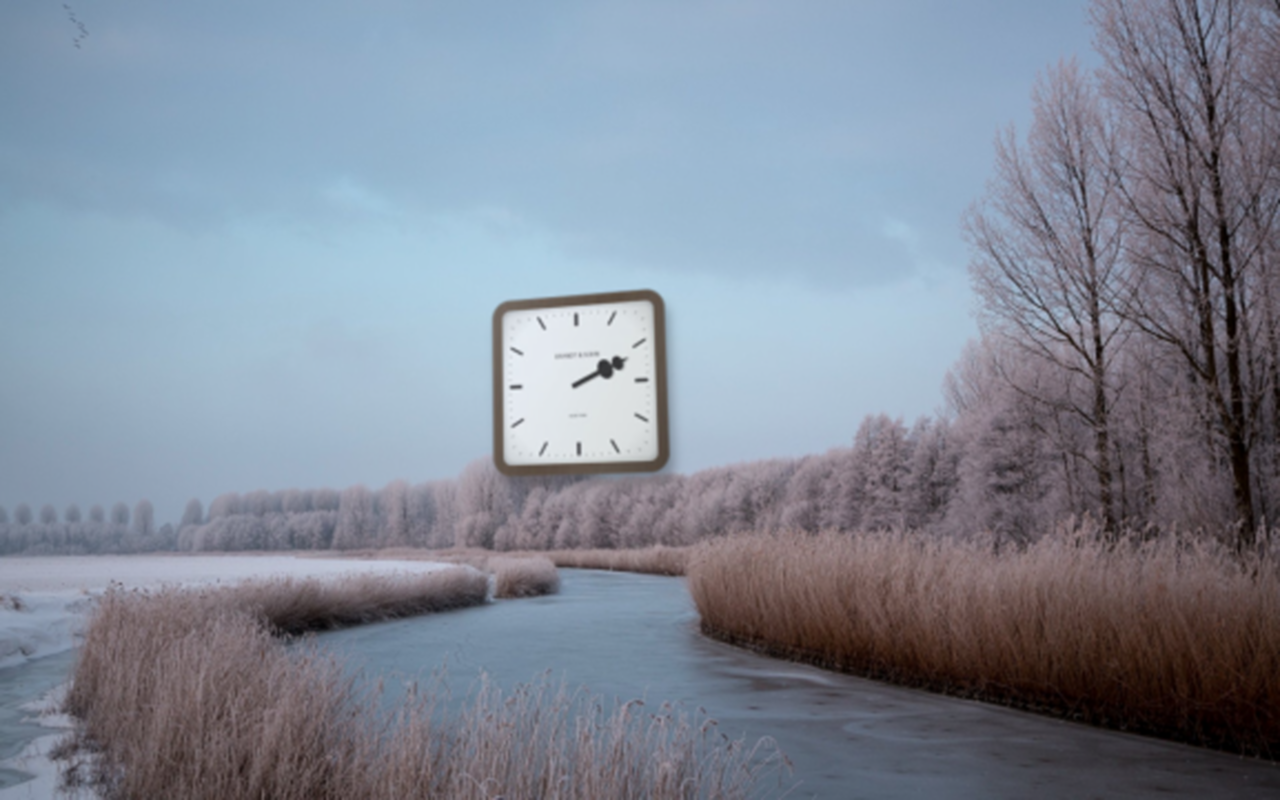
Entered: {"hour": 2, "minute": 11}
